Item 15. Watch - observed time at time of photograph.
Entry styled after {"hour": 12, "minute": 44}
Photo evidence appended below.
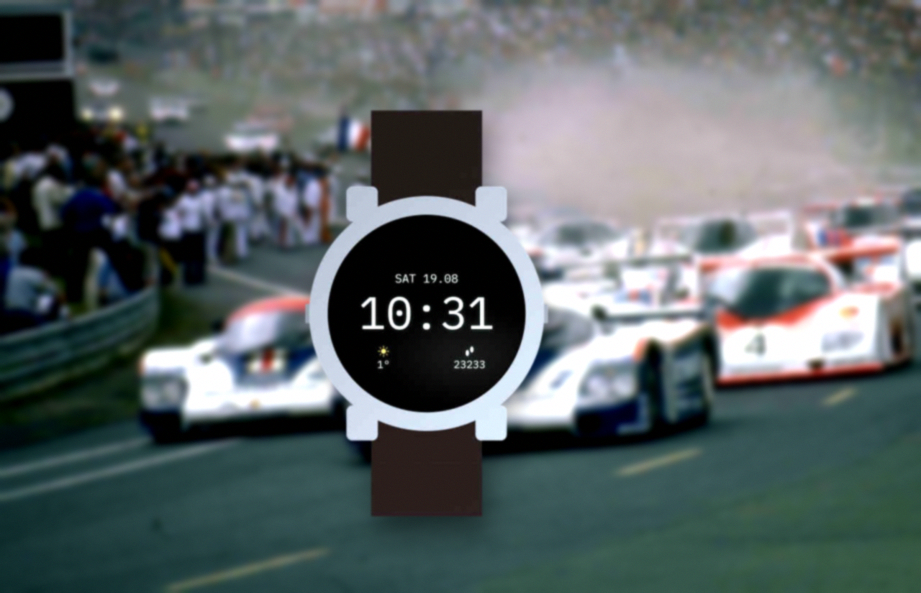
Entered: {"hour": 10, "minute": 31}
